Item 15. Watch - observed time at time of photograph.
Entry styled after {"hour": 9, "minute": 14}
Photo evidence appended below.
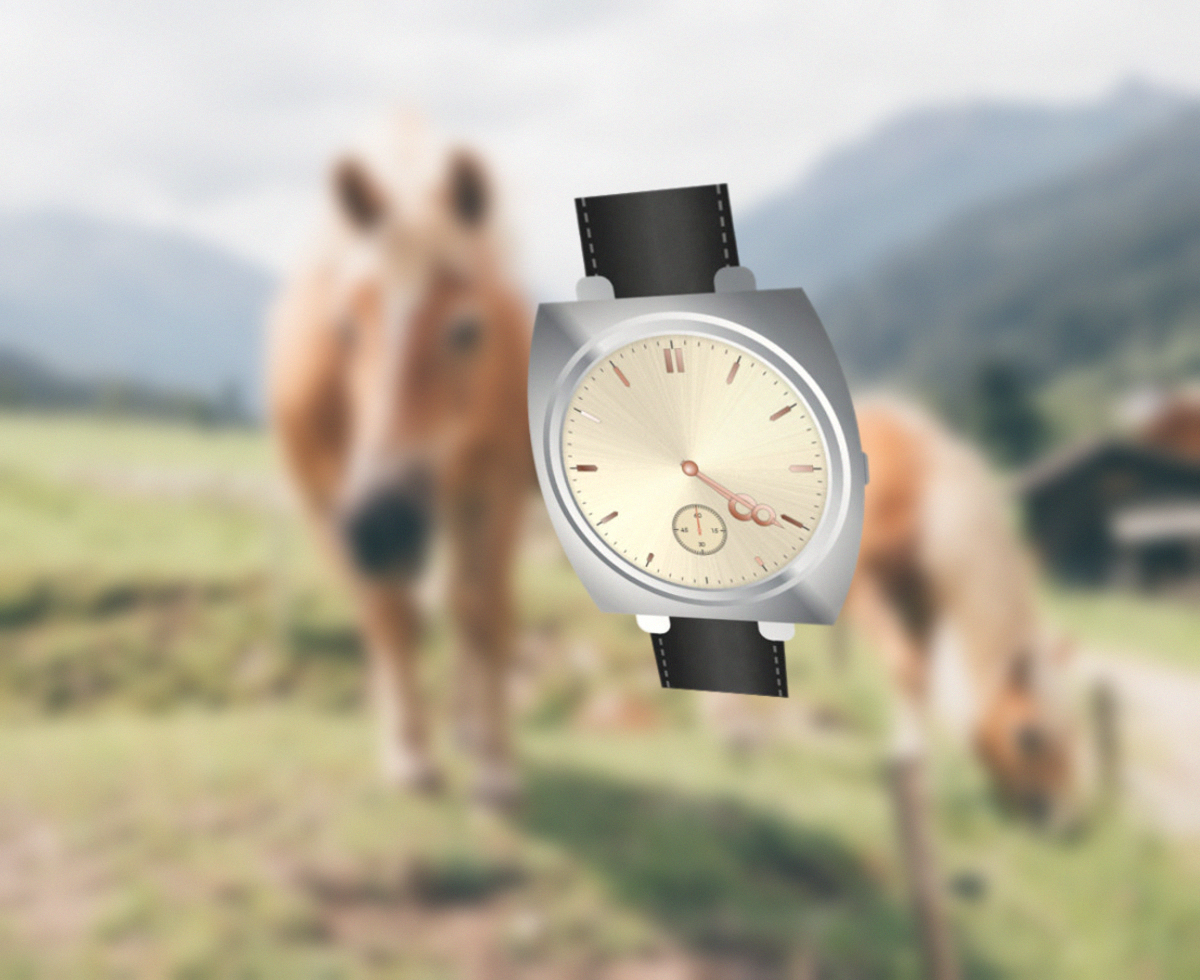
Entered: {"hour": 4, "minute": 21}
